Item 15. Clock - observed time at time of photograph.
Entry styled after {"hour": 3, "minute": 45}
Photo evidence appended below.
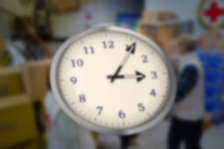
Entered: {"hour": 3, "minute": 6}
